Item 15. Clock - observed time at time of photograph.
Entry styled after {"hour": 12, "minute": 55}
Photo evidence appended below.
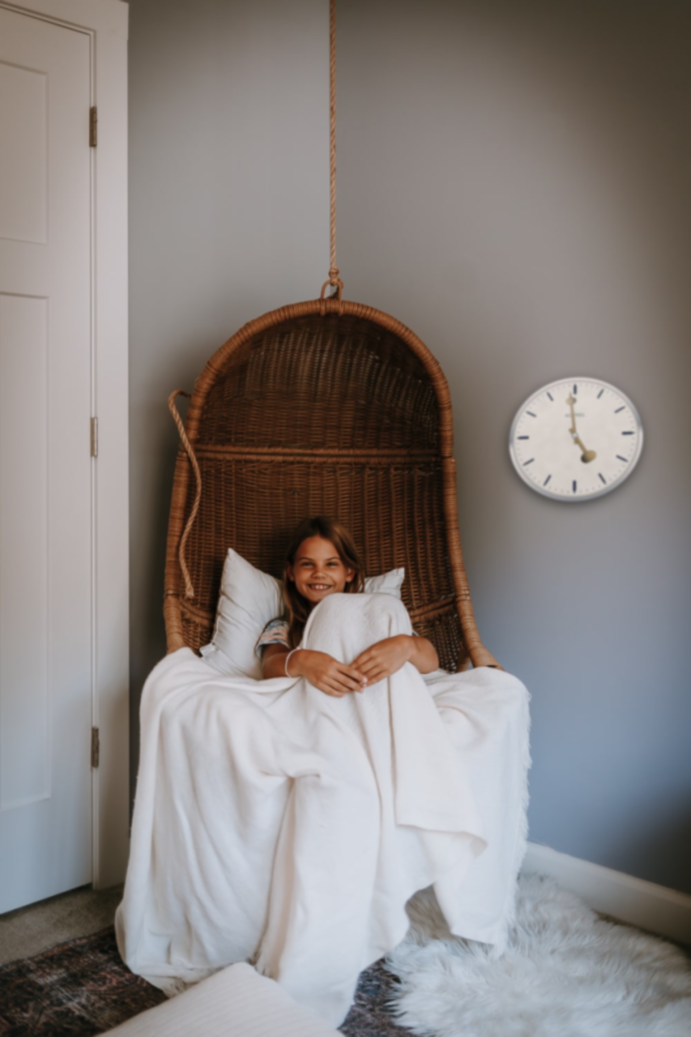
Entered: {"hour": 4, "minute": 59}
